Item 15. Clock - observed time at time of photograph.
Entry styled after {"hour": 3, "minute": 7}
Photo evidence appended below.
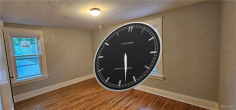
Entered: {"hour": 5, "minute": 28}
